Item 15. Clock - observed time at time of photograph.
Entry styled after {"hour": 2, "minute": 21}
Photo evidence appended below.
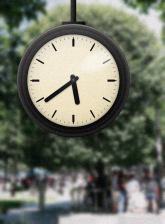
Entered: {"hour": 5, "minute": 39}
